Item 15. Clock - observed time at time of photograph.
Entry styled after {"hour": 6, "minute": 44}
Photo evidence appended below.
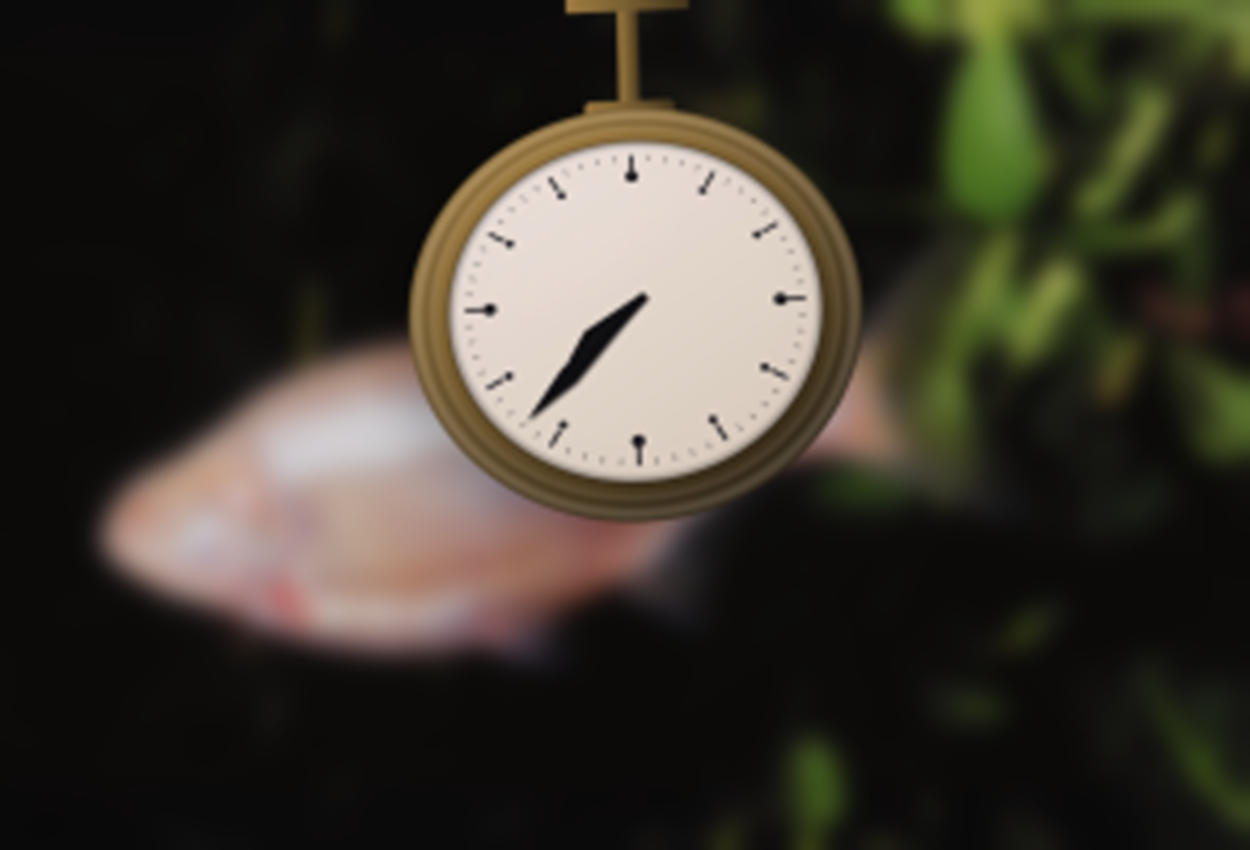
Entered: {"hour": 7, "minute": 37}
